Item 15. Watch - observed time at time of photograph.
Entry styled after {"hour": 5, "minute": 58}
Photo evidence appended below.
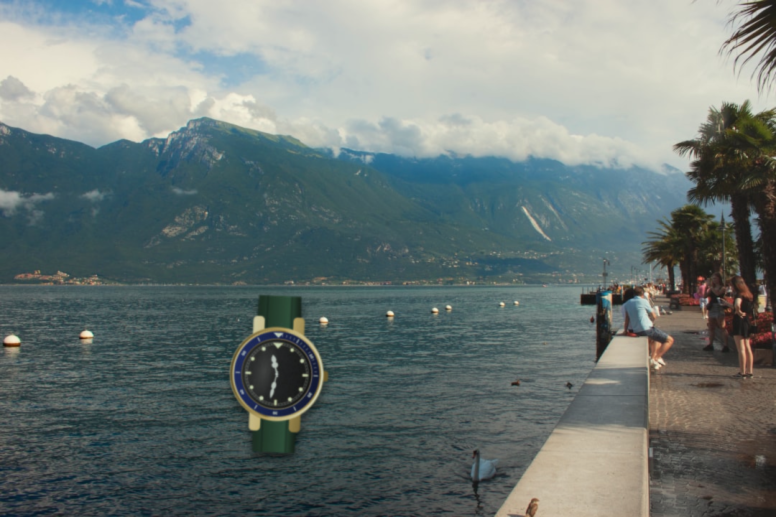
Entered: {"hour": 11, "minute": 32}
